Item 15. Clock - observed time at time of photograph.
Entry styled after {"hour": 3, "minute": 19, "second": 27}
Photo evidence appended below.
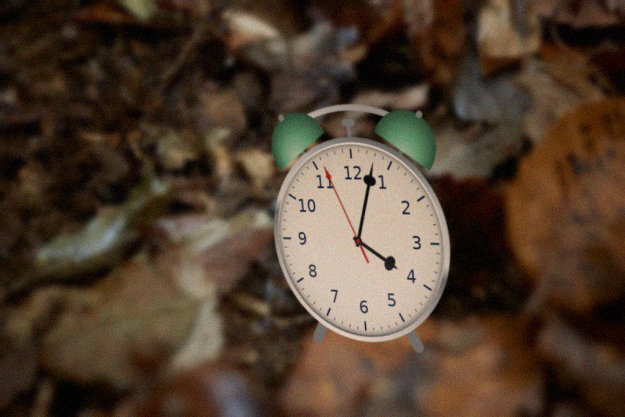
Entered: {"hour": 4, "minute": 2, "second": 56}
